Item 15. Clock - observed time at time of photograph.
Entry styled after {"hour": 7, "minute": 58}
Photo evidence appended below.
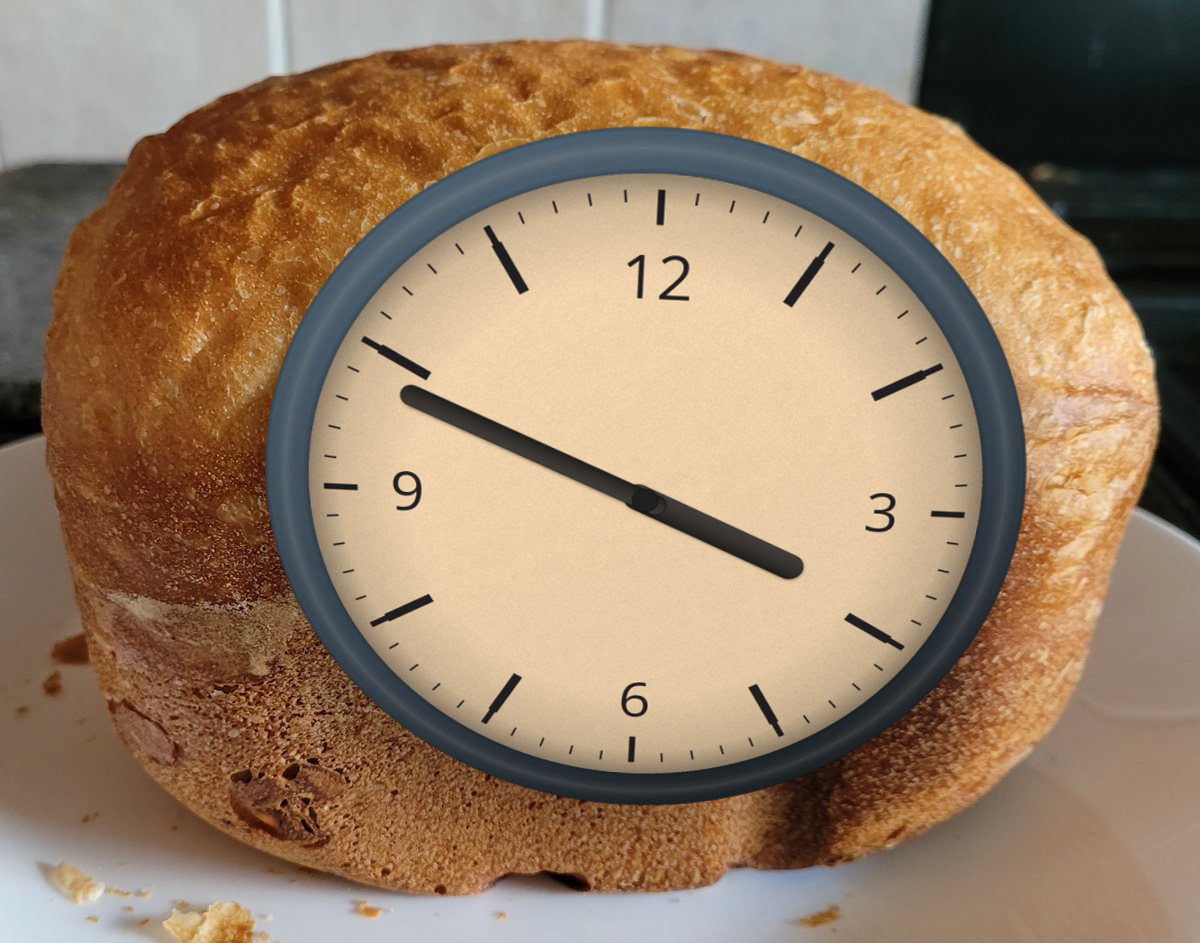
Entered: {"hour": 3, "minute": 49}
